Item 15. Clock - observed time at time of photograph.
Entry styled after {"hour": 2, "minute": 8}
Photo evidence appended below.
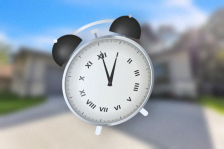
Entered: {"hour": 1, "minute": 0}
